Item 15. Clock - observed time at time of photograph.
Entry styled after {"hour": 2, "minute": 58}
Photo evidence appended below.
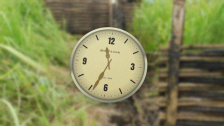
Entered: {"hour": 11, "minute": 34}
